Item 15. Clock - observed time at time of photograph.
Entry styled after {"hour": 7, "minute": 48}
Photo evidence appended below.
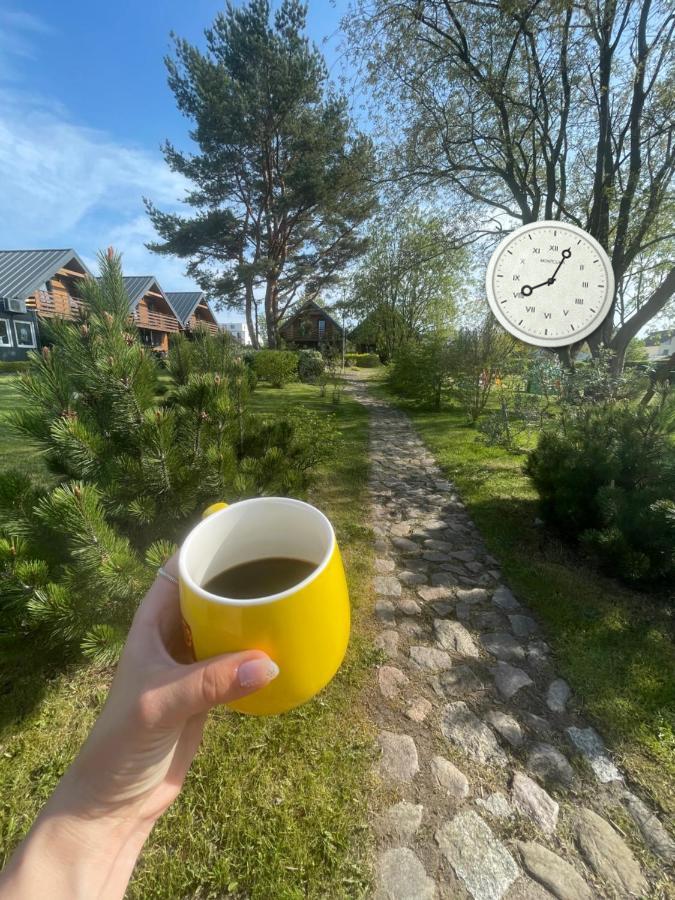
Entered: {"hour": 8, "minute": 4}
